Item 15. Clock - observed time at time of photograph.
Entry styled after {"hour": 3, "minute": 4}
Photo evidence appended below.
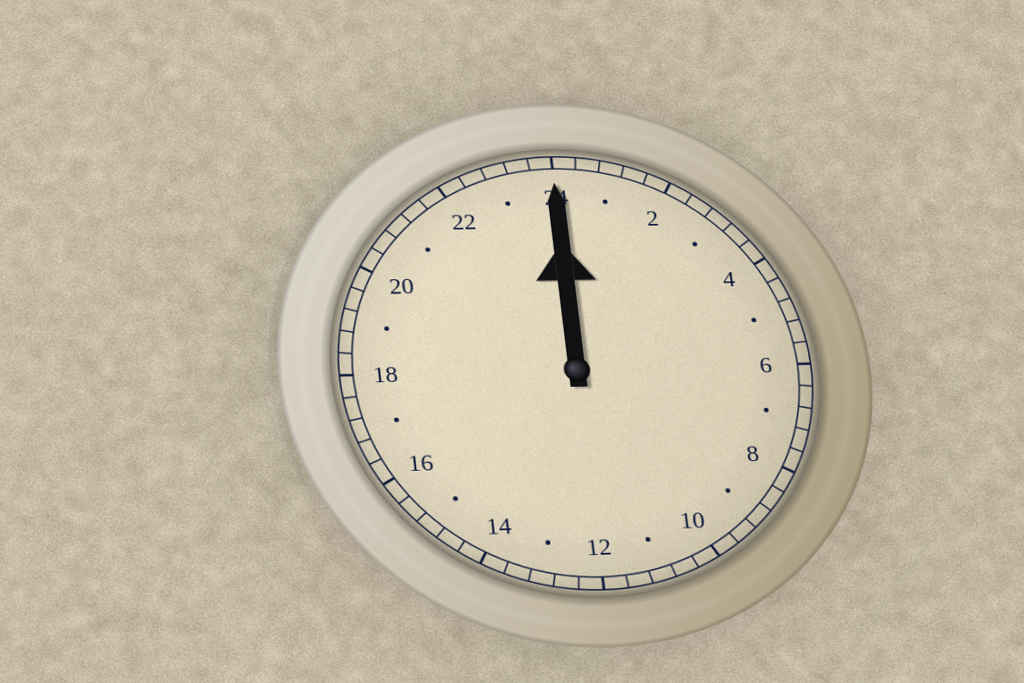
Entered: {"hour": 0, "minute": 0}
